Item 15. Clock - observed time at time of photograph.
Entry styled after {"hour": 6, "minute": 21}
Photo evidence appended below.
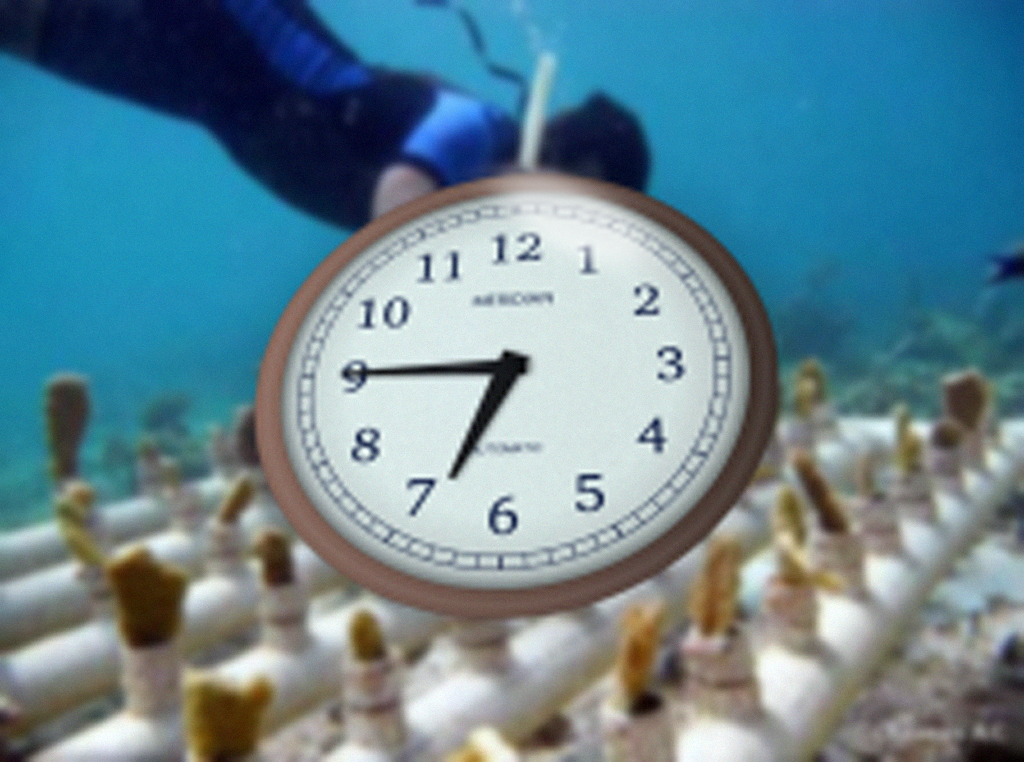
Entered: {"hour": 6, "minute": 45}
